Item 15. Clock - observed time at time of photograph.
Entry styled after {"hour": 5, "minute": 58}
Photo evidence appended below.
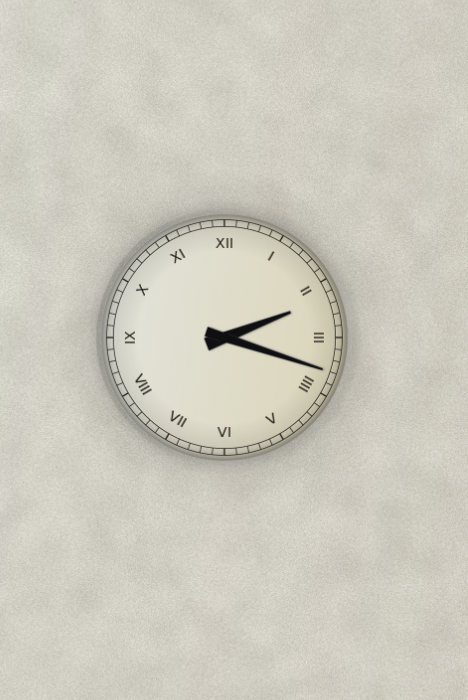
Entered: {"hour": 2, "minute": 18}
